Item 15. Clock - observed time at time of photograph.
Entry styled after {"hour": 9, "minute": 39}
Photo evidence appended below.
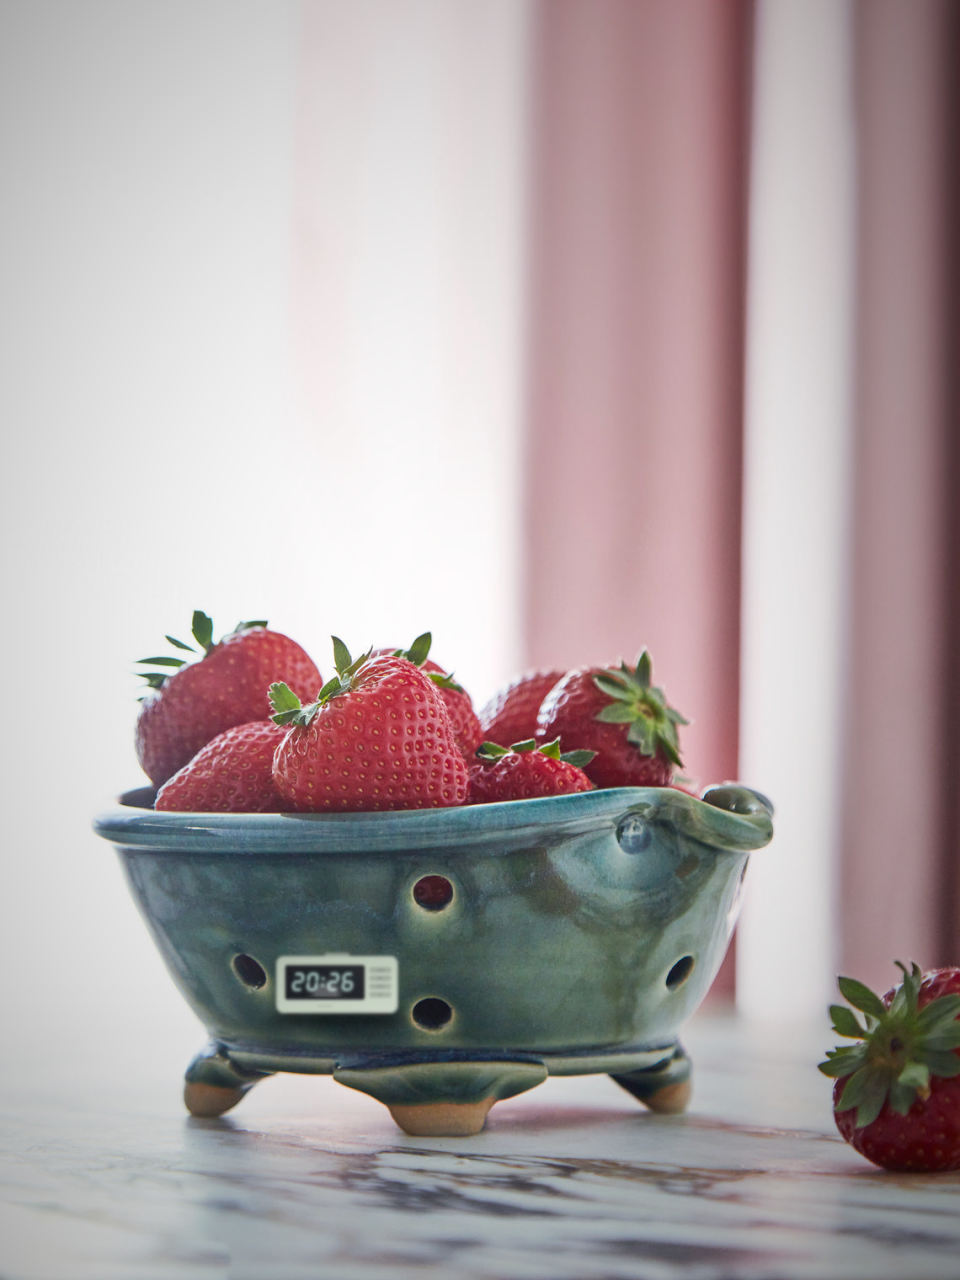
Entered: {"hour": 20, "minute": 26}
